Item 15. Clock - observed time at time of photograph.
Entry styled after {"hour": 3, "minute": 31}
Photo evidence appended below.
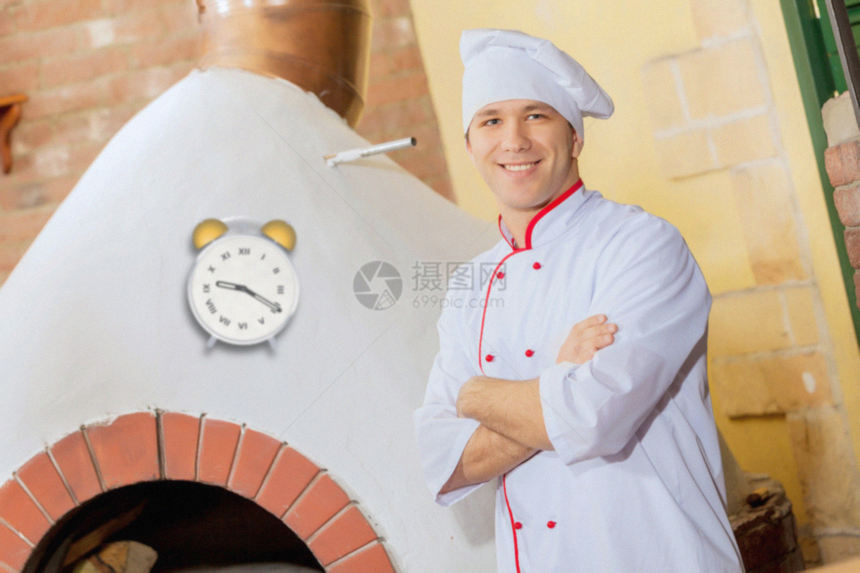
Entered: {"hour": 9, "minute": 20}
